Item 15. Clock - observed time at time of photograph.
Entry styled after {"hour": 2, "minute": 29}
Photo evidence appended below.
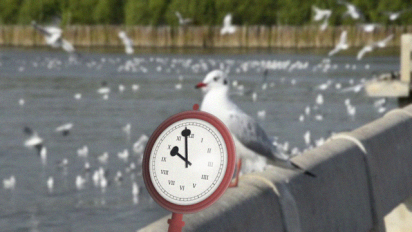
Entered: {"hour": 9, "minute": 58}
